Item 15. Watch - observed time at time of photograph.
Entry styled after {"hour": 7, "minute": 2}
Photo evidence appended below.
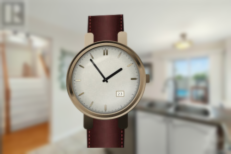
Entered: {"hour": 1, "minute": 54}
